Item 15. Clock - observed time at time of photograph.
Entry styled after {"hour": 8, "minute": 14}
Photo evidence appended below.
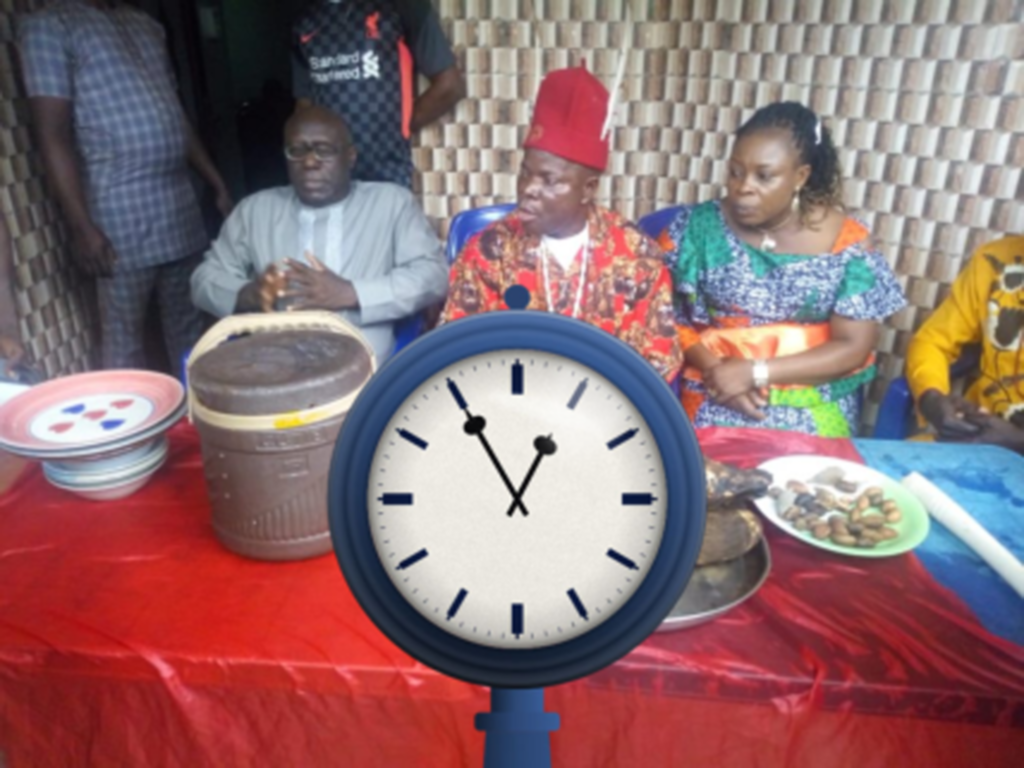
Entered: {"hour": 12, "minute": 55}
